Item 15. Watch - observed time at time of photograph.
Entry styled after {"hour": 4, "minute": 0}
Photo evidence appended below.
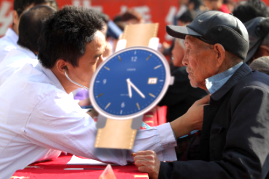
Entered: {"hour": 5, "minute": 22}
